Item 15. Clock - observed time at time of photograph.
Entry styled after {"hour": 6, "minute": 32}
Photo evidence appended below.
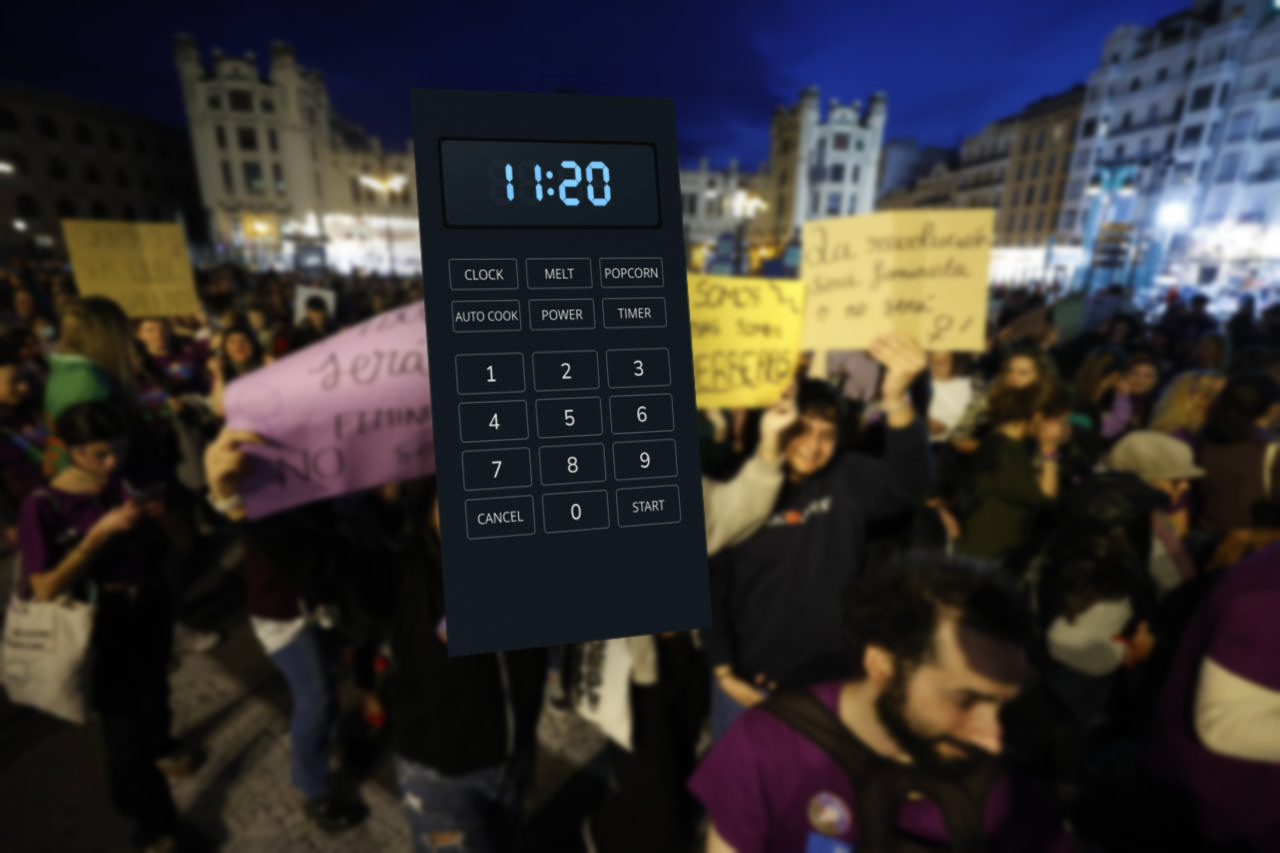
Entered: {"hour": 11, "minute": 20}
